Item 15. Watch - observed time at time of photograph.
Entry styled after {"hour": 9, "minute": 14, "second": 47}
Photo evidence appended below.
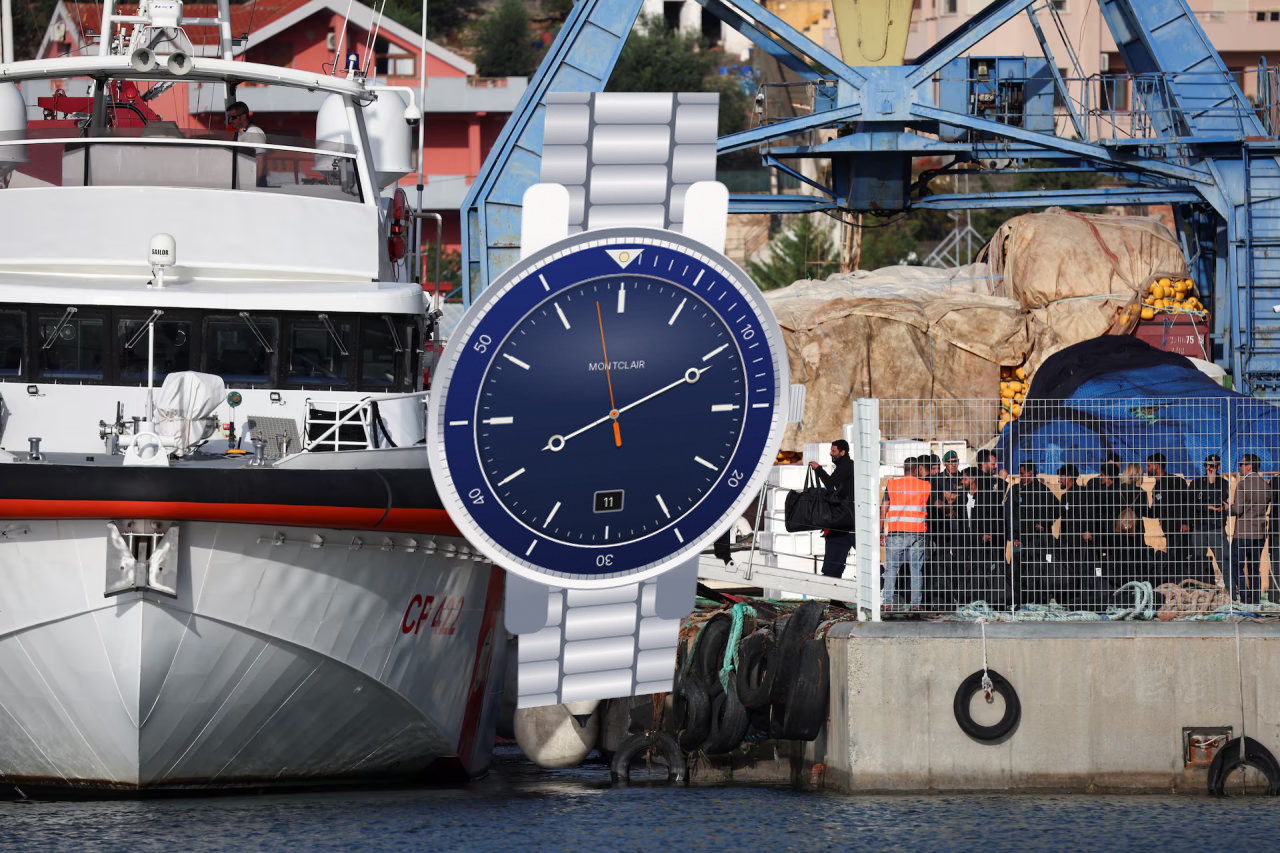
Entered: {"hour": 8, "minute": 10, "second": 58}
